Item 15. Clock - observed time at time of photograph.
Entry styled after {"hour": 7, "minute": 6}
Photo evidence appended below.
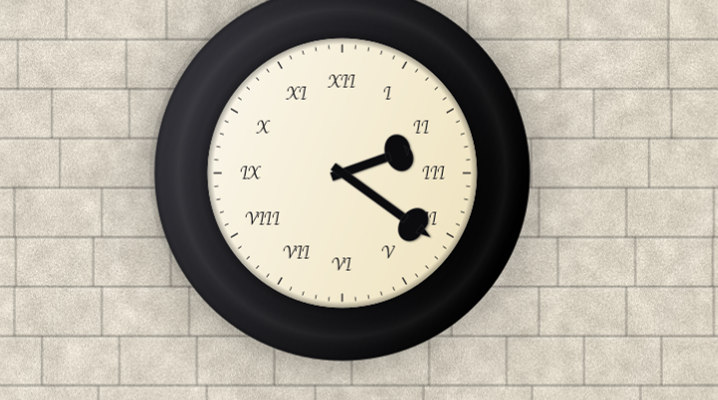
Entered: {"hour": 2, "minute": 21}
